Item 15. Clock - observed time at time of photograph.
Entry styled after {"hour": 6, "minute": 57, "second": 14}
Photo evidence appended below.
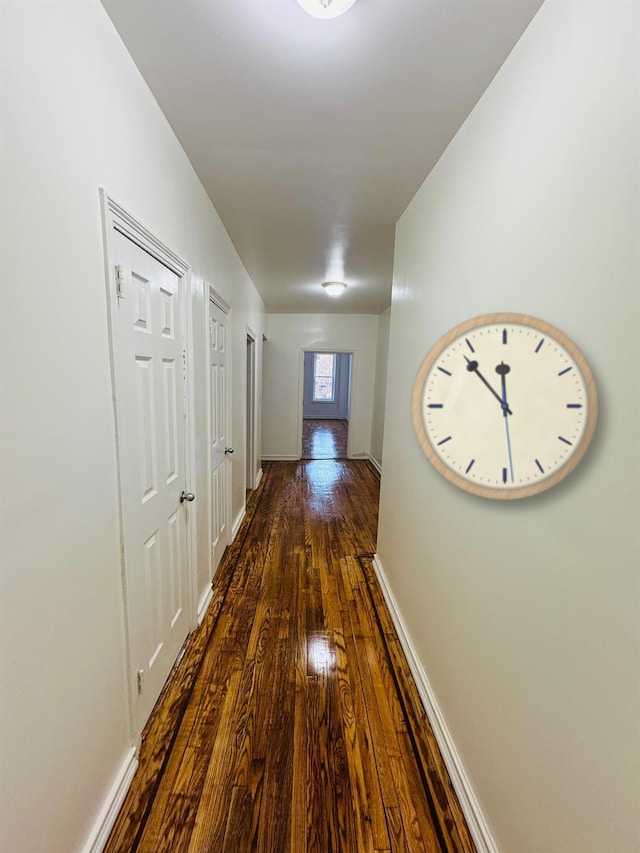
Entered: {"hour": 11, "minute": 53, "second": 29}
